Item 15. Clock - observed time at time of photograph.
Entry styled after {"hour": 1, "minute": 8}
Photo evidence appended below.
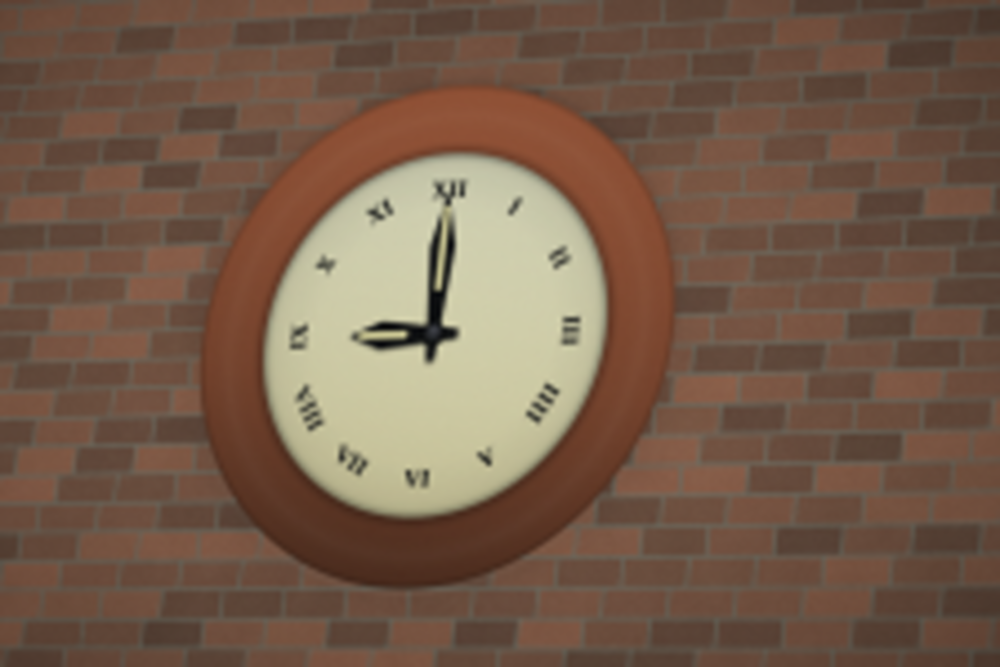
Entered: {"hour": 9, "minute": 0}
